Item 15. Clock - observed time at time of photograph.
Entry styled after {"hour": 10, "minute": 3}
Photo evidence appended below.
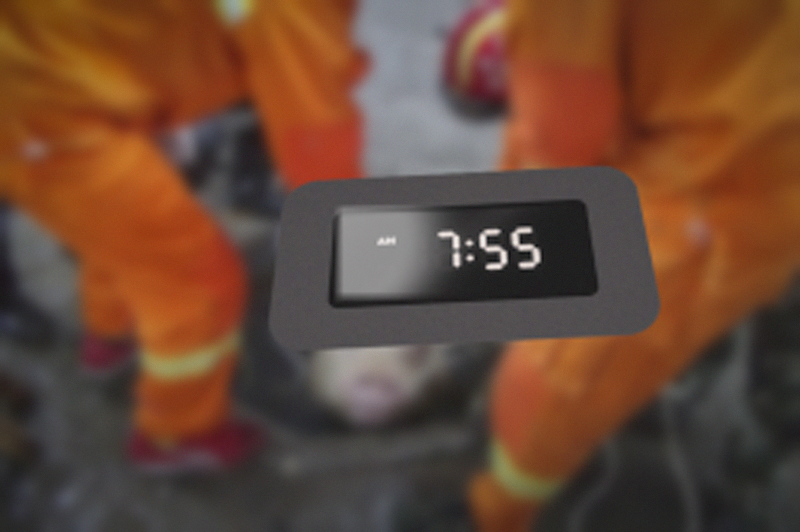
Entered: {"hour": 7, "minute": 55}
